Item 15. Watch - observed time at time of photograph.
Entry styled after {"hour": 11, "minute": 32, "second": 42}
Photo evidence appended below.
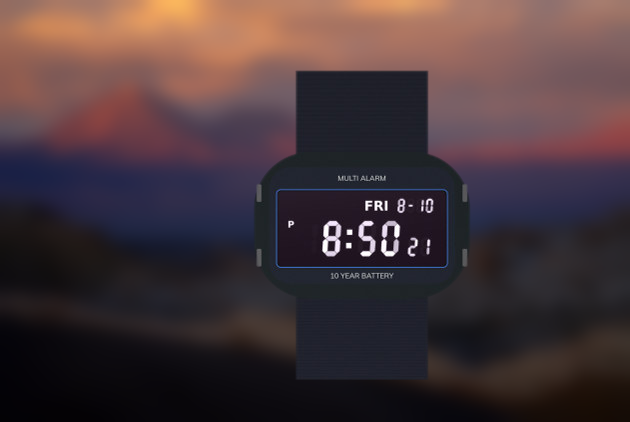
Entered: {"hour": 8, "minute": 50, "second": 21}
